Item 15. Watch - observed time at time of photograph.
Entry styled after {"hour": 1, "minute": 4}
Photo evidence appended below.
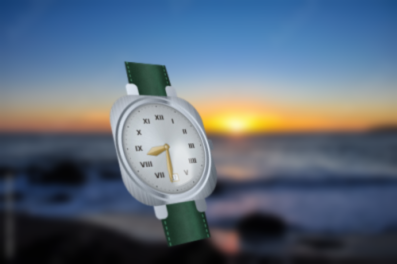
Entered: {"hour": 8, "minute": 31}
